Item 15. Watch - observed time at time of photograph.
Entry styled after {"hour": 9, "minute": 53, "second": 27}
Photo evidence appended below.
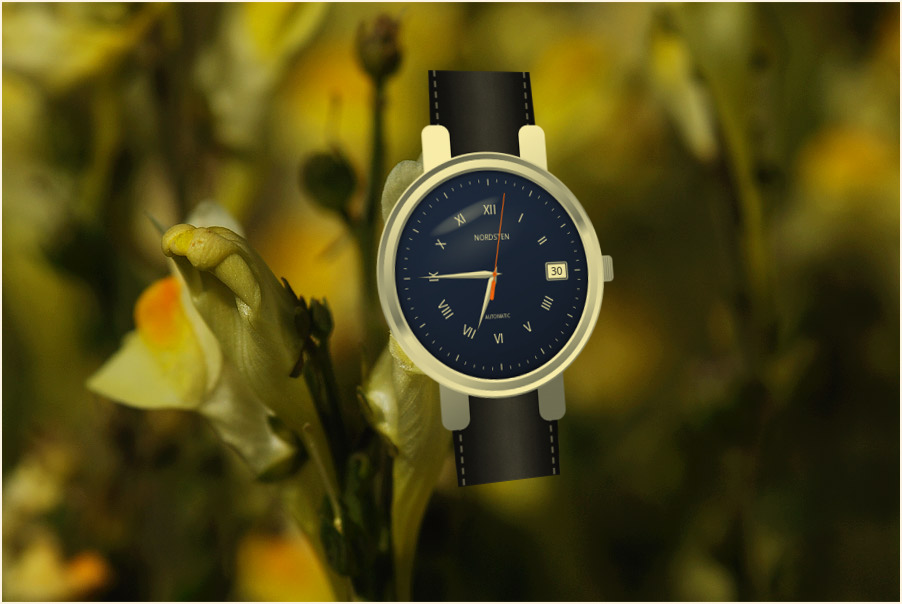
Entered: {"hour": 6, "minute": 45, "second": 2}
